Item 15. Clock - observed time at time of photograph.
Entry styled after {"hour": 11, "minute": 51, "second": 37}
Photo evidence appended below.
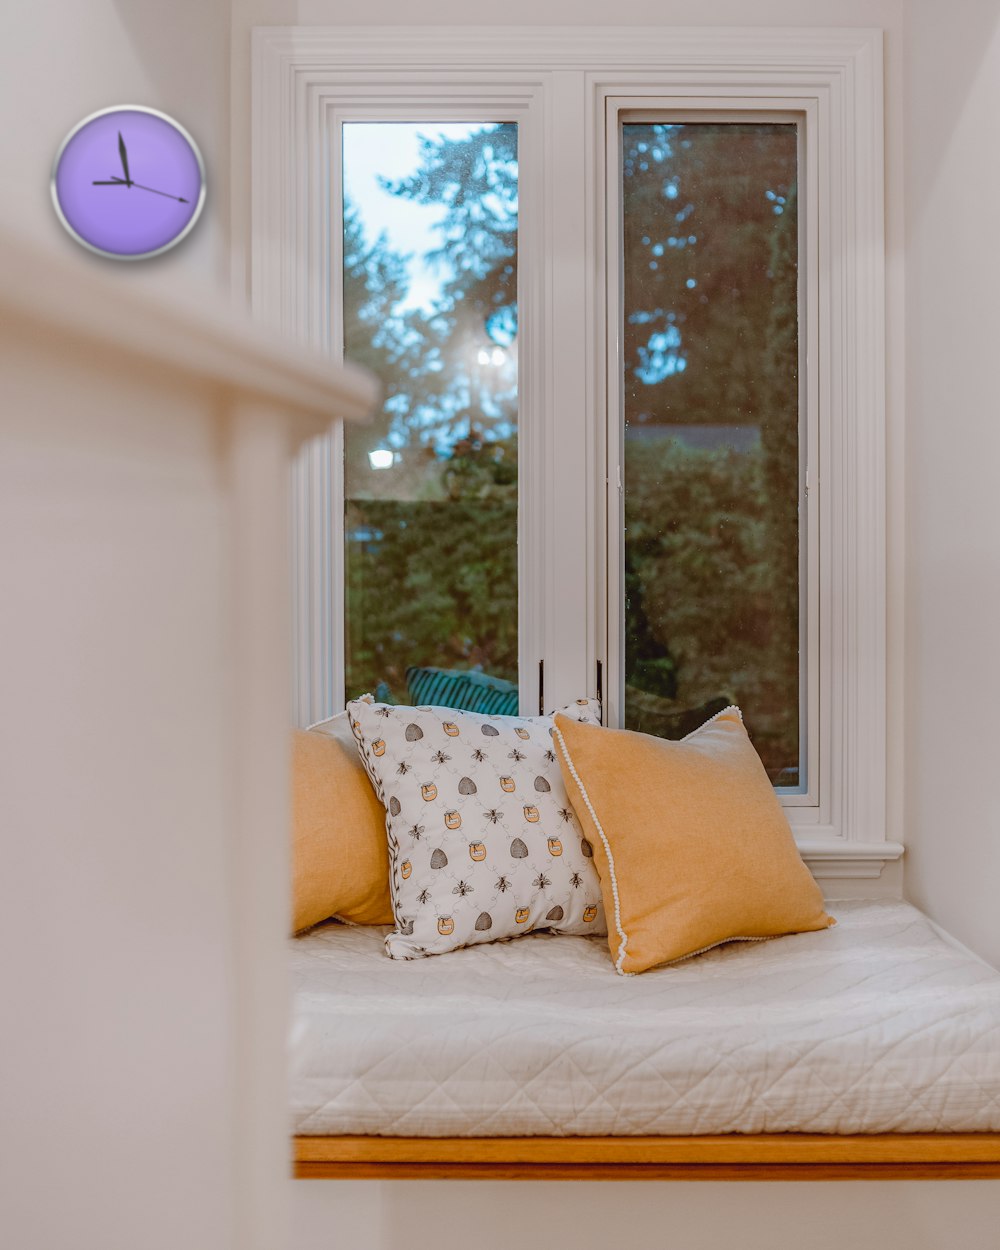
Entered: {"hour": 8, "minute": 58, "second": 18}
